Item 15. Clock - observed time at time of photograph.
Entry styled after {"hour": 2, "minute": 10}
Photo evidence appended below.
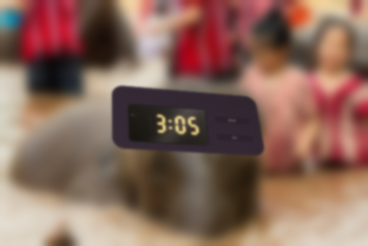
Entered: {"hour": 3, "minute": 5}
